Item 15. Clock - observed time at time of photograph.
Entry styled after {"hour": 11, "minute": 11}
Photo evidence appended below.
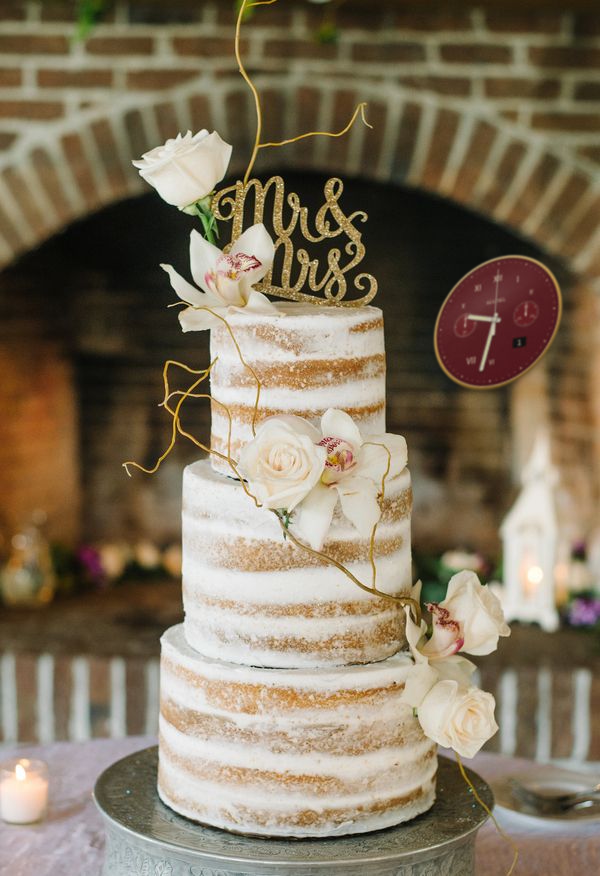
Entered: {"hour": 9, "minute": 32}
